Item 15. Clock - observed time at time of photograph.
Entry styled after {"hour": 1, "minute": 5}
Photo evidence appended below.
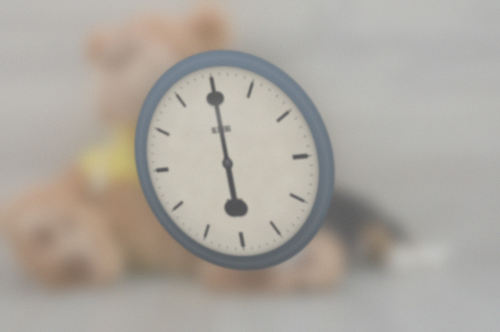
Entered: {"hour": 6, "minute": 0}
